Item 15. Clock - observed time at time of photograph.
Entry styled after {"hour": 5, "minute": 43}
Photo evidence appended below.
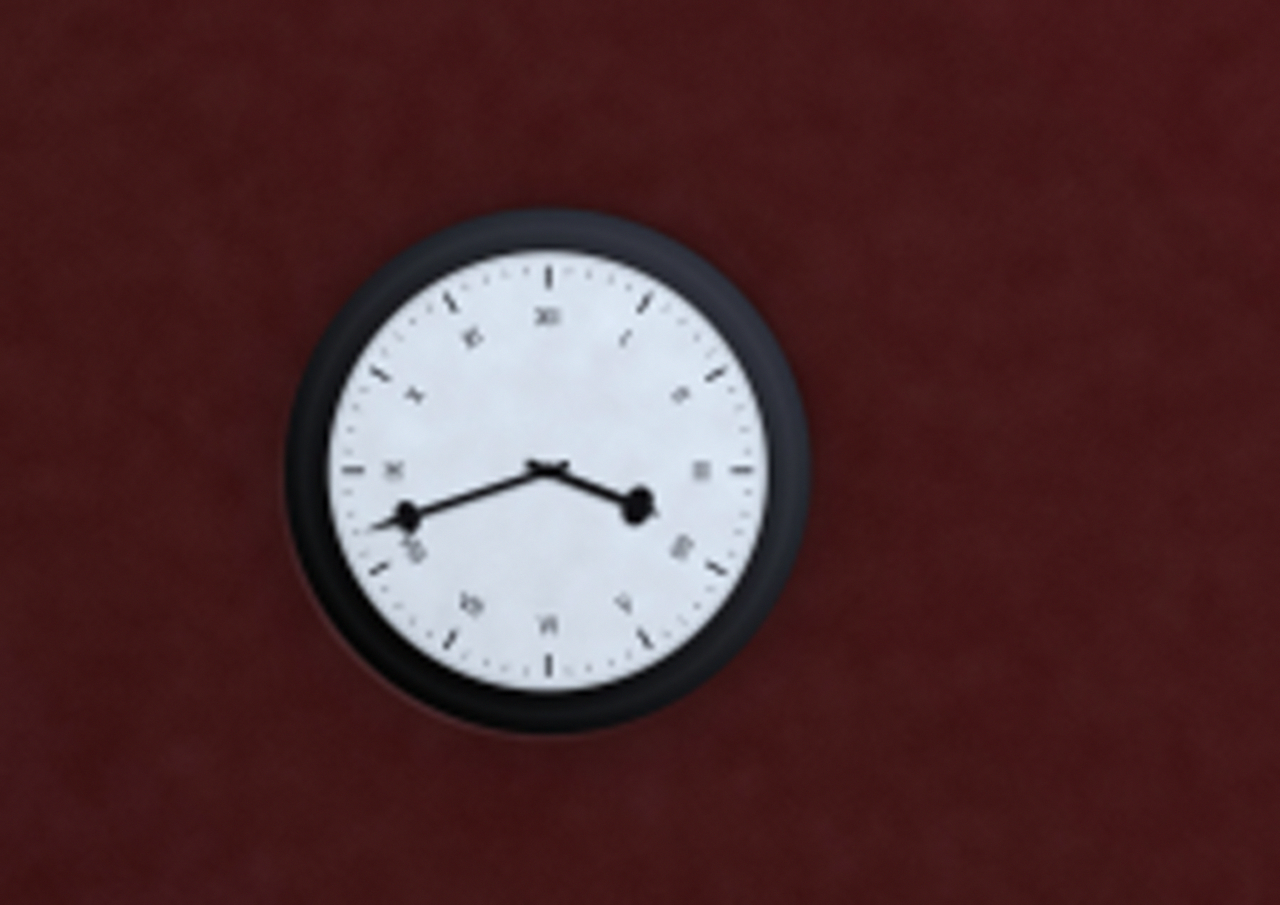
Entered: {"hour": 3, "minute": 42}
